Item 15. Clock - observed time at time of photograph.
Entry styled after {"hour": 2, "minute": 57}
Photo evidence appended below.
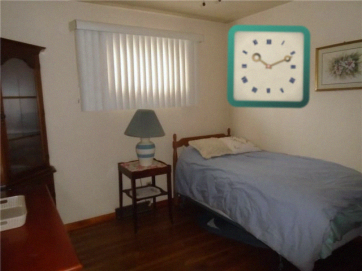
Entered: {"hour": 10, "minute": 11}
